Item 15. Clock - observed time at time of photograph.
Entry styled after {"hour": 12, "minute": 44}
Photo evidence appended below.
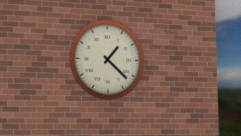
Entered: {"hour": 1, "minute": 22}
